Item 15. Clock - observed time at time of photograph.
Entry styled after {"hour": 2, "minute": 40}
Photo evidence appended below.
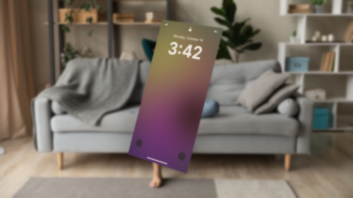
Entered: {"hour": 3, "minute": 42}
